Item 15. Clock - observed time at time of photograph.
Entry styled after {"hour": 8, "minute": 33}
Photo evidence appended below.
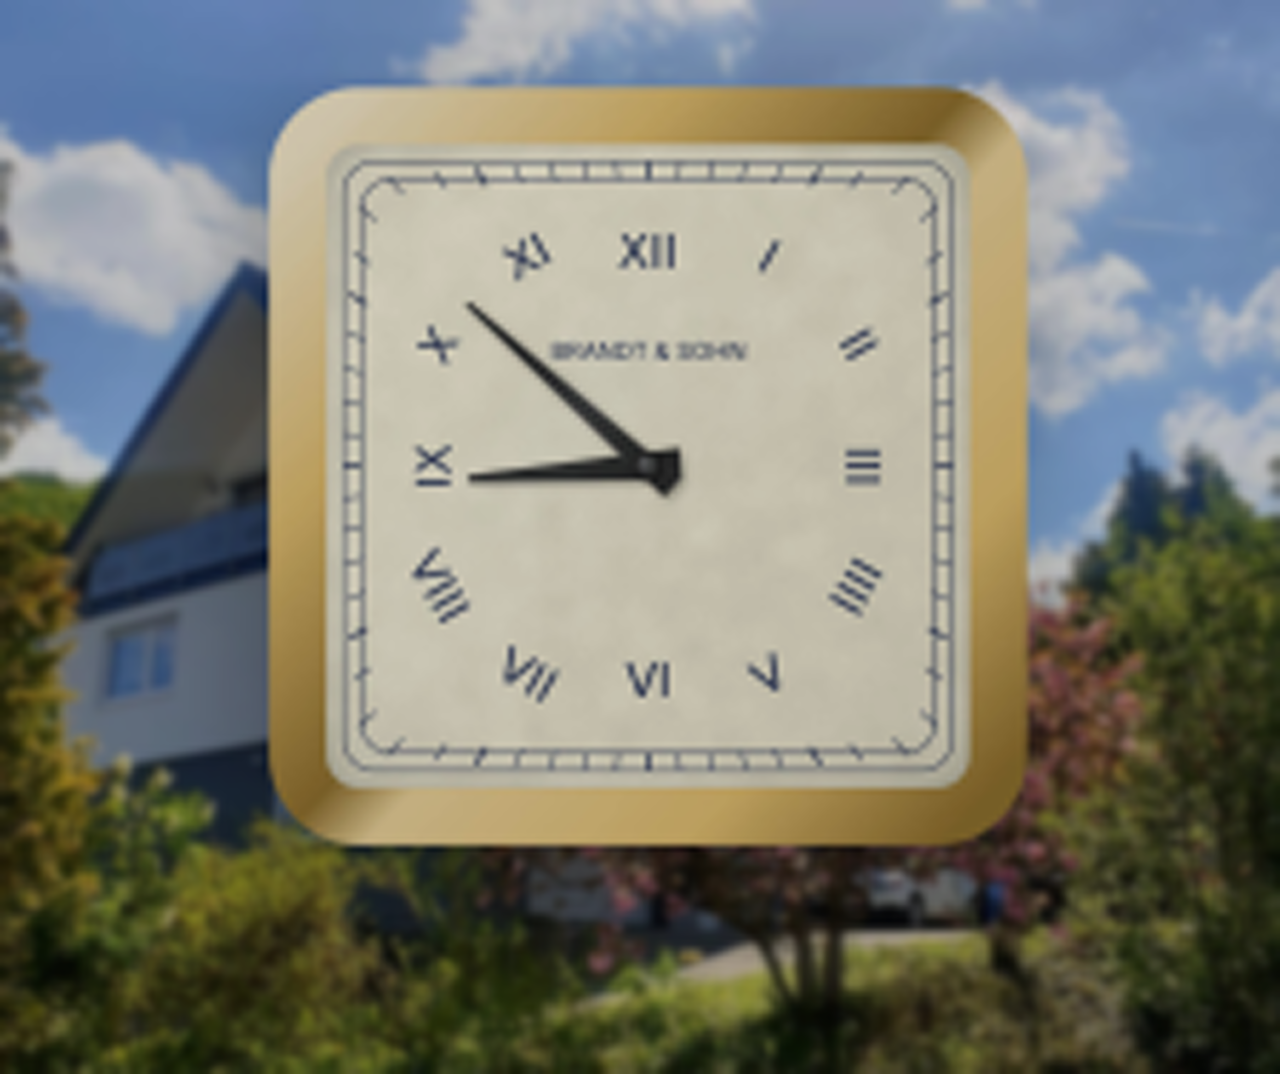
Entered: {"hour": 8, "minute": 52}
